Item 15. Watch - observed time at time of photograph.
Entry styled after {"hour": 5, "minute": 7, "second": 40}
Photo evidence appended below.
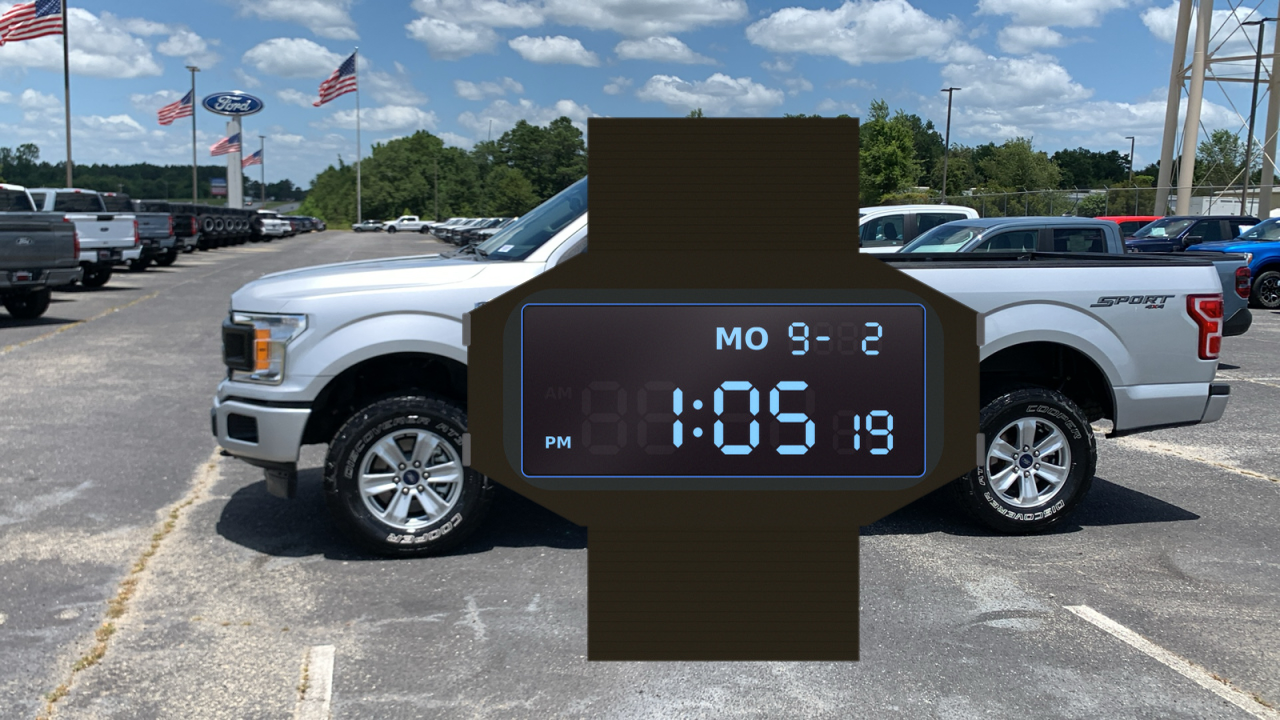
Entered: {"hour": 1, "minute": 5, "second": 19}
